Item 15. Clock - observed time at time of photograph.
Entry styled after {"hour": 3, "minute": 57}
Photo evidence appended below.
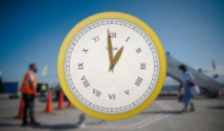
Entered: {"hour": 12, "minute": 59}
